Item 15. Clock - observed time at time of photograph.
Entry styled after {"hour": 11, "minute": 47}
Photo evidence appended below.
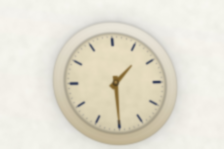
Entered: {"hour": 1, "minute": 30}
